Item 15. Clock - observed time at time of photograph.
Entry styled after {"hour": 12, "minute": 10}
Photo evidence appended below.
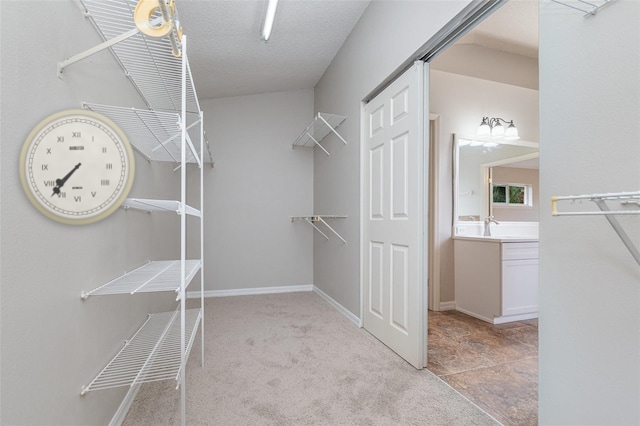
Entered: {"hour": 7, "minute": 37}
